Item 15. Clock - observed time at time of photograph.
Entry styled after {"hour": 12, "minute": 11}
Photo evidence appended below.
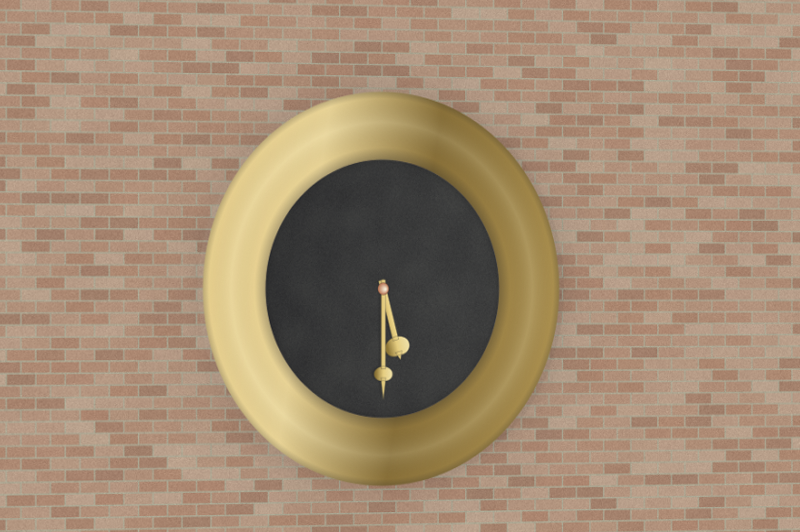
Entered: {"hour": 5, "minute": 30}
